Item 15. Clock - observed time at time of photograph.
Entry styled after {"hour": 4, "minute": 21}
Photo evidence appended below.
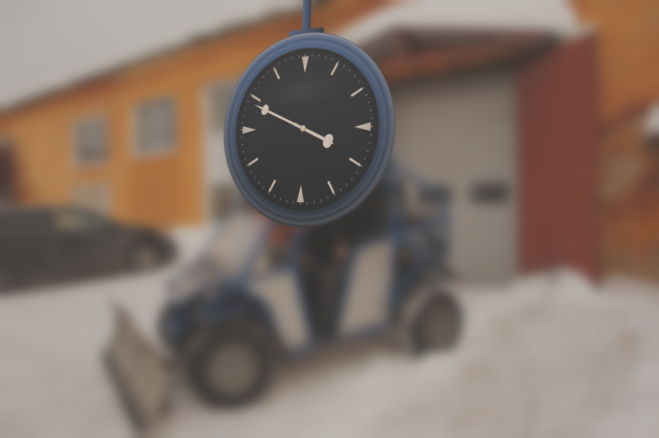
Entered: {"hour": 3, "minute": 49}
